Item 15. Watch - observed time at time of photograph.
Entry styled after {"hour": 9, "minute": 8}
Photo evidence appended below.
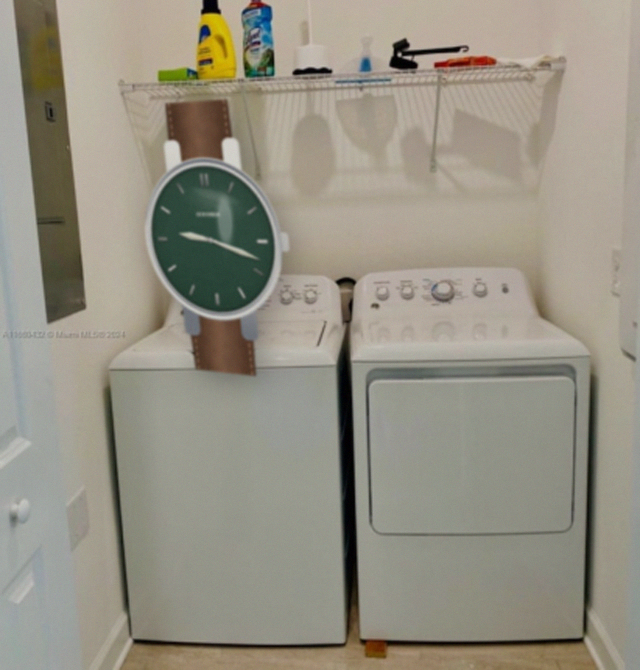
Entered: {"hour": 9, "minute": 18}
